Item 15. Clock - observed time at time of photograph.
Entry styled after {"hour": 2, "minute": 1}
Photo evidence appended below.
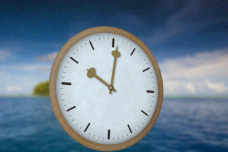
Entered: {"hour": 10, "minute": 1}
